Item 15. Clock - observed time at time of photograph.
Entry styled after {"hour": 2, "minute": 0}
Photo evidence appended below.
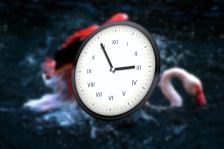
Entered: {"hour": 2, "minute": 55}
